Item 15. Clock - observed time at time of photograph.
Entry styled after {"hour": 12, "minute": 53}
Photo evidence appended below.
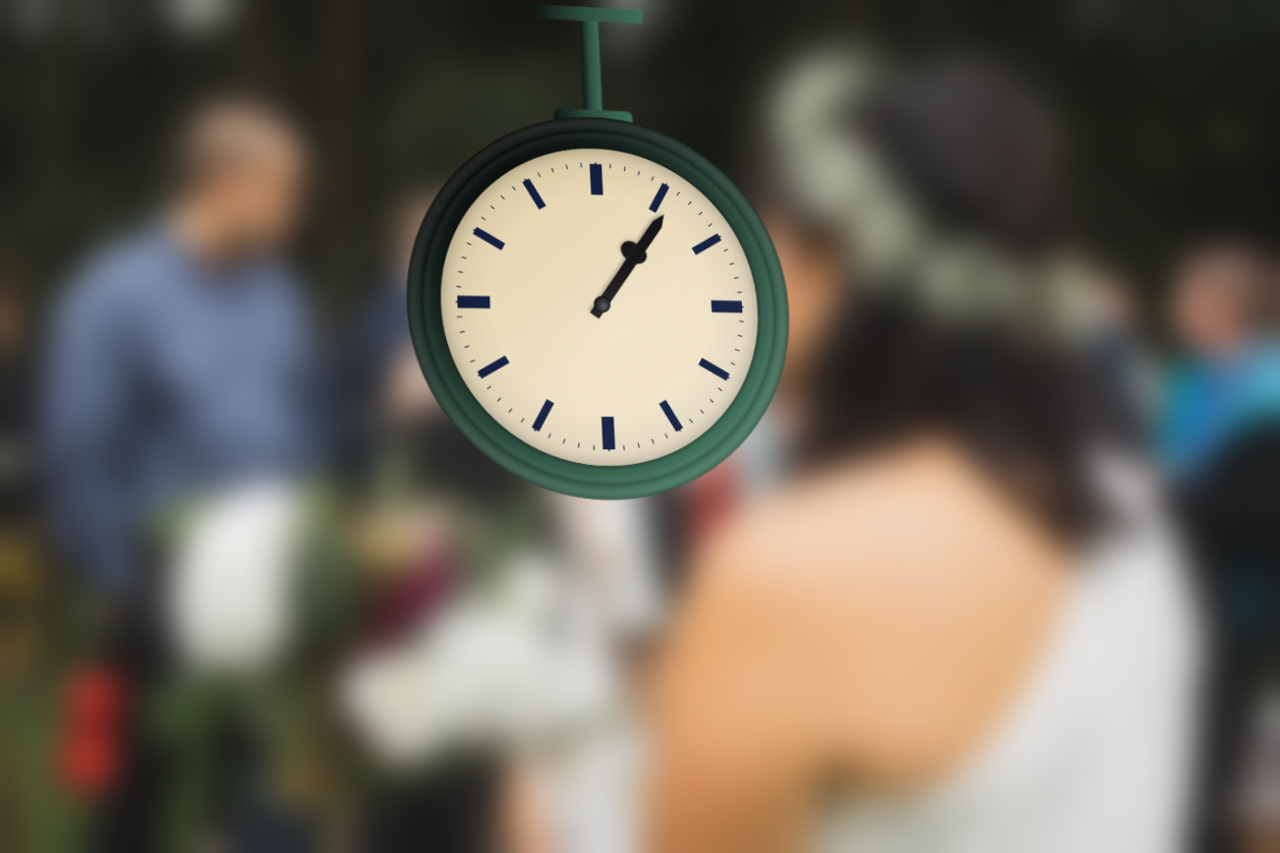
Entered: {"hour": 1, "minute": 6}
